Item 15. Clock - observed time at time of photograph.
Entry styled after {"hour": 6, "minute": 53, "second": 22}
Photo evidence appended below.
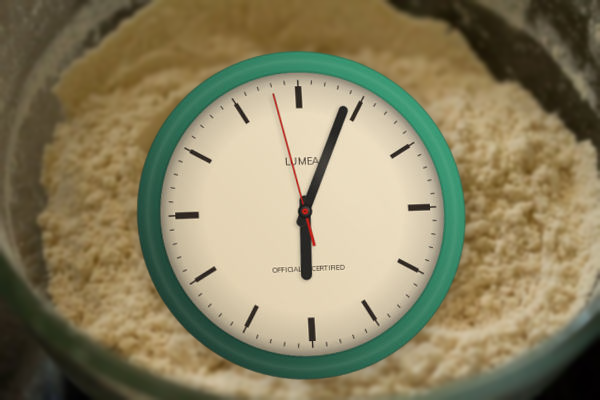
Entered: {"hour": 6, "minute": 3, "second": 58}
